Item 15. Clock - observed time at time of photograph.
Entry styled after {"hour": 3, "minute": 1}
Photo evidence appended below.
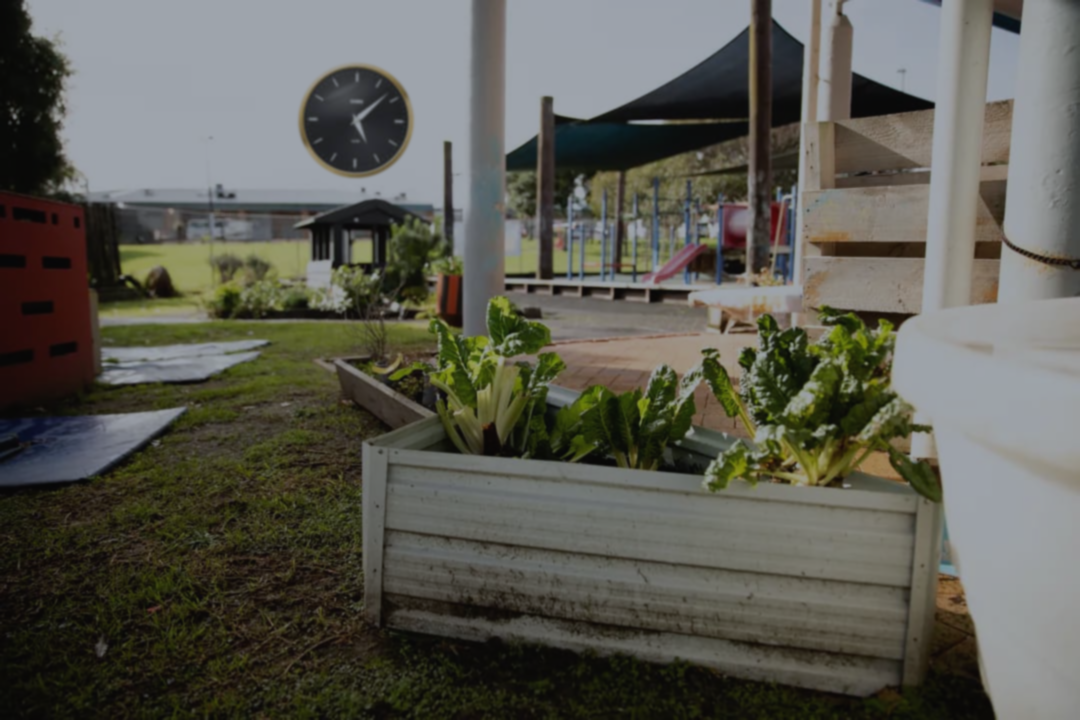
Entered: {"hour": 5, "minute": 8}
